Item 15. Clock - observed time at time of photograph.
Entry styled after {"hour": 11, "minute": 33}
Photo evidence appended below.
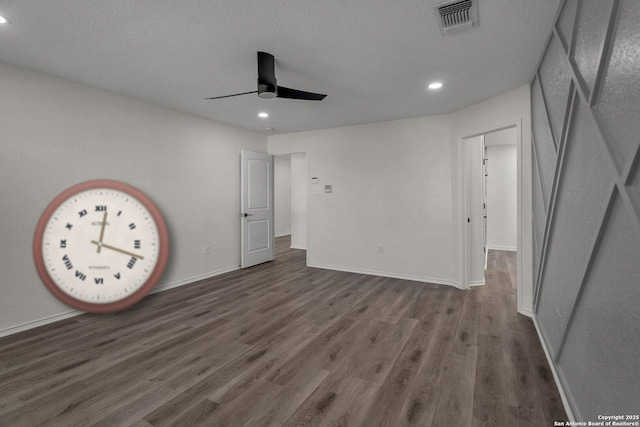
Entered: {"hour": 12, "minute": 18}
